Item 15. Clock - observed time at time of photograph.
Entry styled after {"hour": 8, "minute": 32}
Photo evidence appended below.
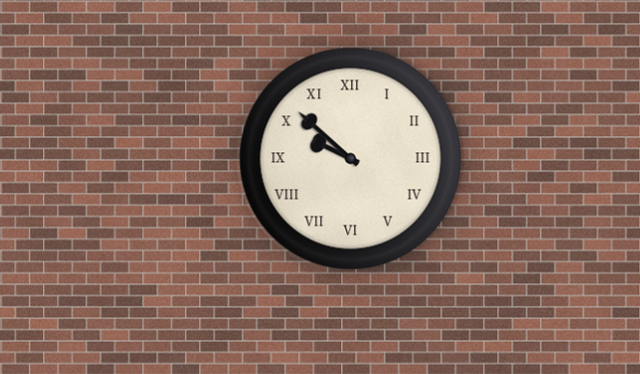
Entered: {"hour": 9, "minute": 52}
